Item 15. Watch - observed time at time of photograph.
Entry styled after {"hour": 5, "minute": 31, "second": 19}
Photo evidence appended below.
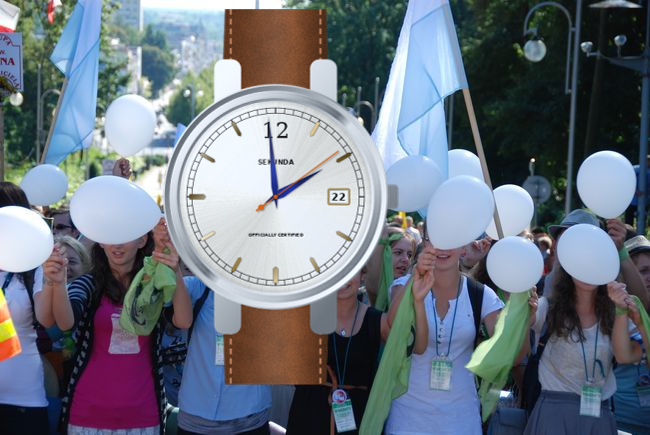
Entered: {"hour": 1, "minute": 59, "second": 9}
